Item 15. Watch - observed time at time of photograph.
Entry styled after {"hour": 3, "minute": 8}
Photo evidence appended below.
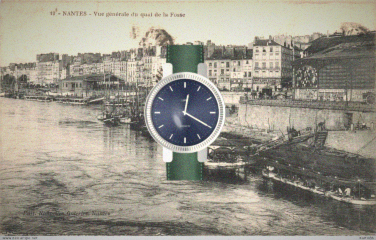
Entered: {"hour": 12, "minute": 20}
